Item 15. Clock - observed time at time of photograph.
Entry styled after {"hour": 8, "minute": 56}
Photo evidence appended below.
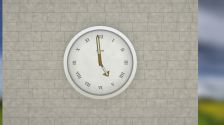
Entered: {"hour": 4, "minute": 59}
